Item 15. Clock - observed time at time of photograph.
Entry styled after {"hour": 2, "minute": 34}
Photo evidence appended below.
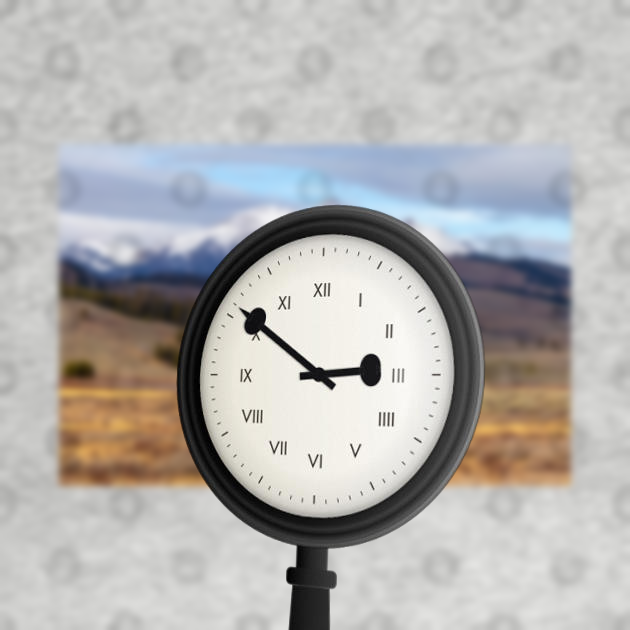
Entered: {"hour": 2, "minute": 51}
